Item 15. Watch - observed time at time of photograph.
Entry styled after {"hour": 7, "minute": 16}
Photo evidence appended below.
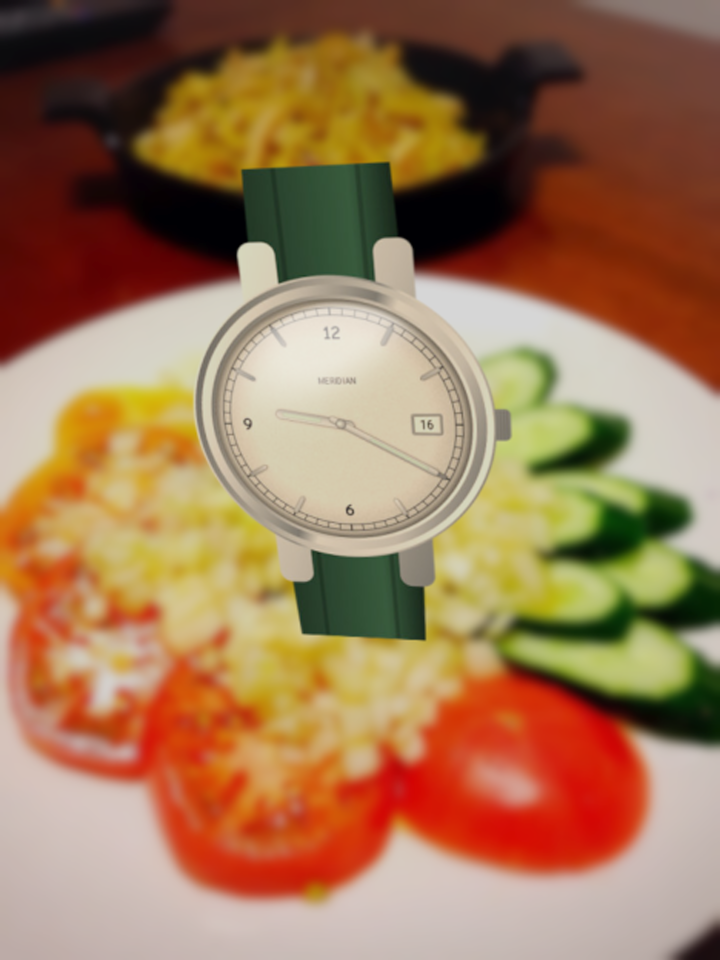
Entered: {"hour": 9, "minute": 20}
